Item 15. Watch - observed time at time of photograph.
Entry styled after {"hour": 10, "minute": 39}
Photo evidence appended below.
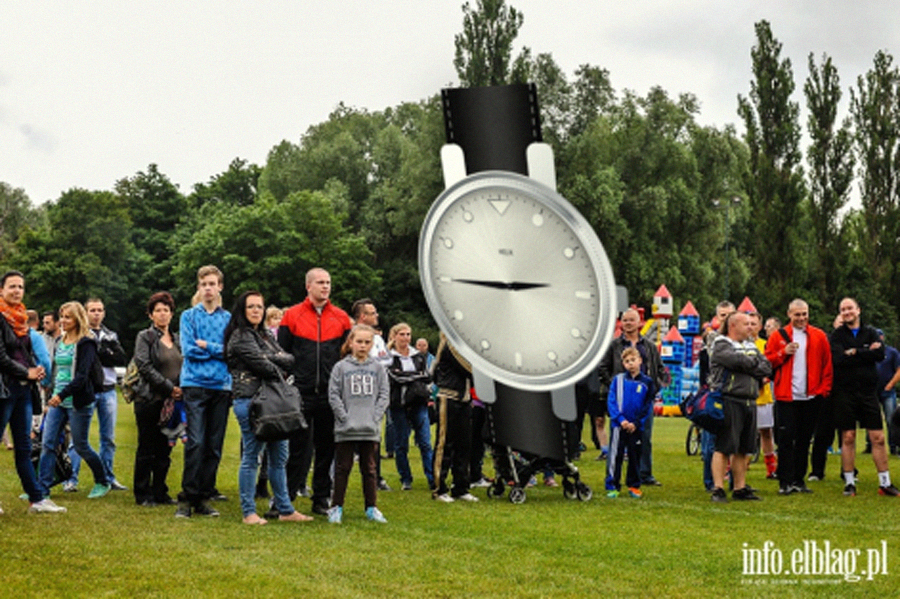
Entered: {"hour": 2, "minute": 45}
